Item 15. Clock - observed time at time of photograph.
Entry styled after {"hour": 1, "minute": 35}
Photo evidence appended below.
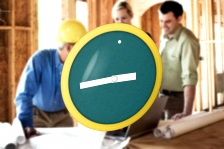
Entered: {"hour": 2, "minute": 43}
